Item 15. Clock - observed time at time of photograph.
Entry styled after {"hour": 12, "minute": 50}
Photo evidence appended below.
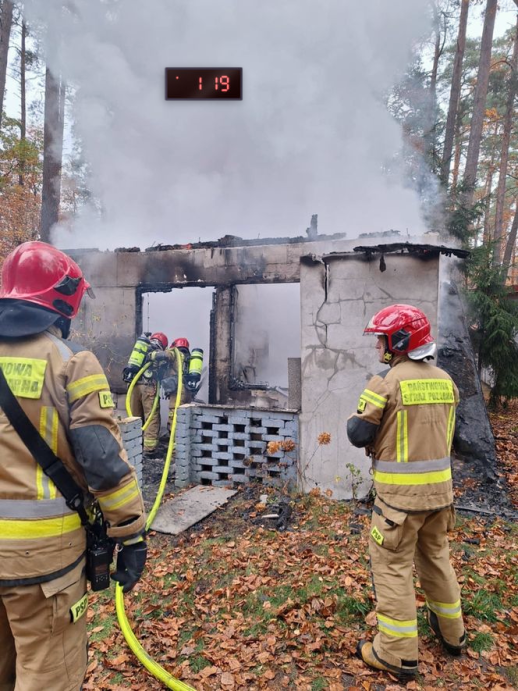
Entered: {"hour": 1, "minute": 19}
